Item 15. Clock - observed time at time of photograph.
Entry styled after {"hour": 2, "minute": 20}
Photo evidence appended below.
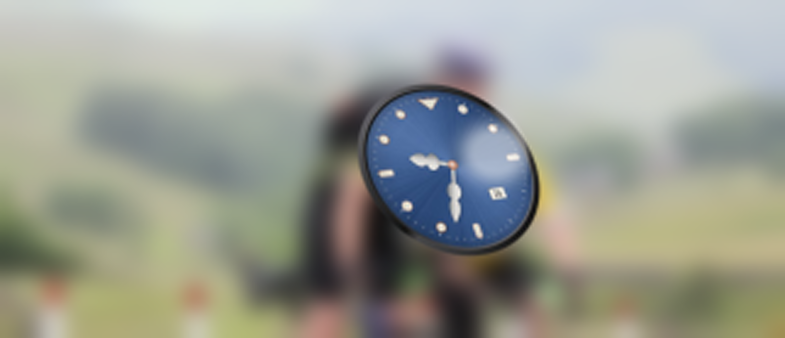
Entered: {"hour": 9, "minute": 33}
